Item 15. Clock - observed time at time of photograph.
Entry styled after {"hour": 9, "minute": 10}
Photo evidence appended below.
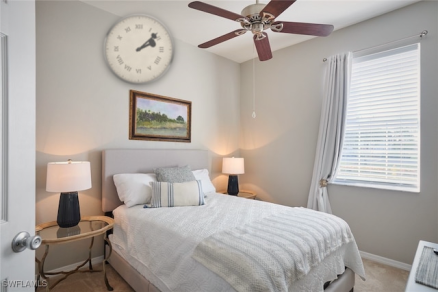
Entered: {"hour": 2, "minute": 8}
